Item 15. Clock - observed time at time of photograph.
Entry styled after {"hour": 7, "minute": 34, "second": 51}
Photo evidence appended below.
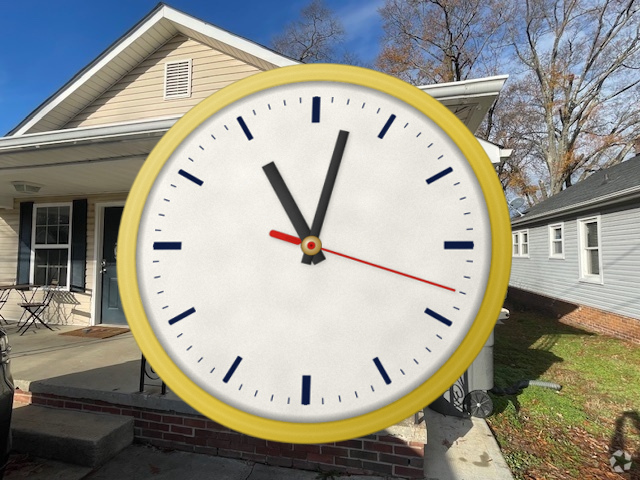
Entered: {"hour": 11, "minute": 2, "second": 18}
